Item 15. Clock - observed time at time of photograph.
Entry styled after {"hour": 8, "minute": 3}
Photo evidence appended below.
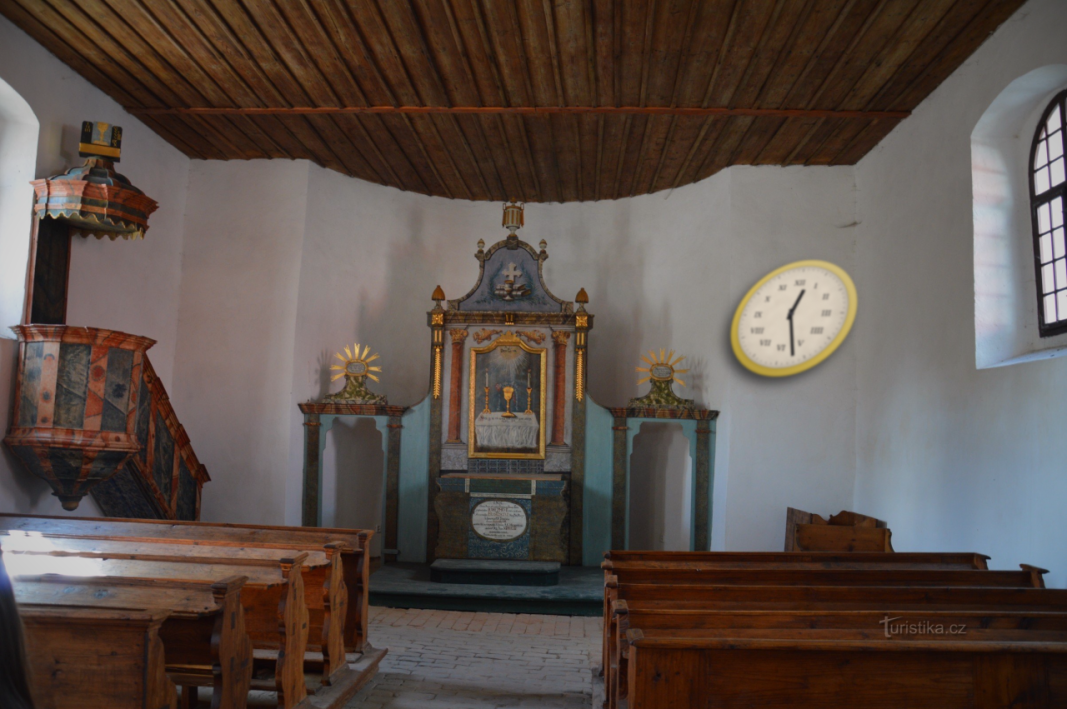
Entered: {"hour": 12, "minute": 27}
